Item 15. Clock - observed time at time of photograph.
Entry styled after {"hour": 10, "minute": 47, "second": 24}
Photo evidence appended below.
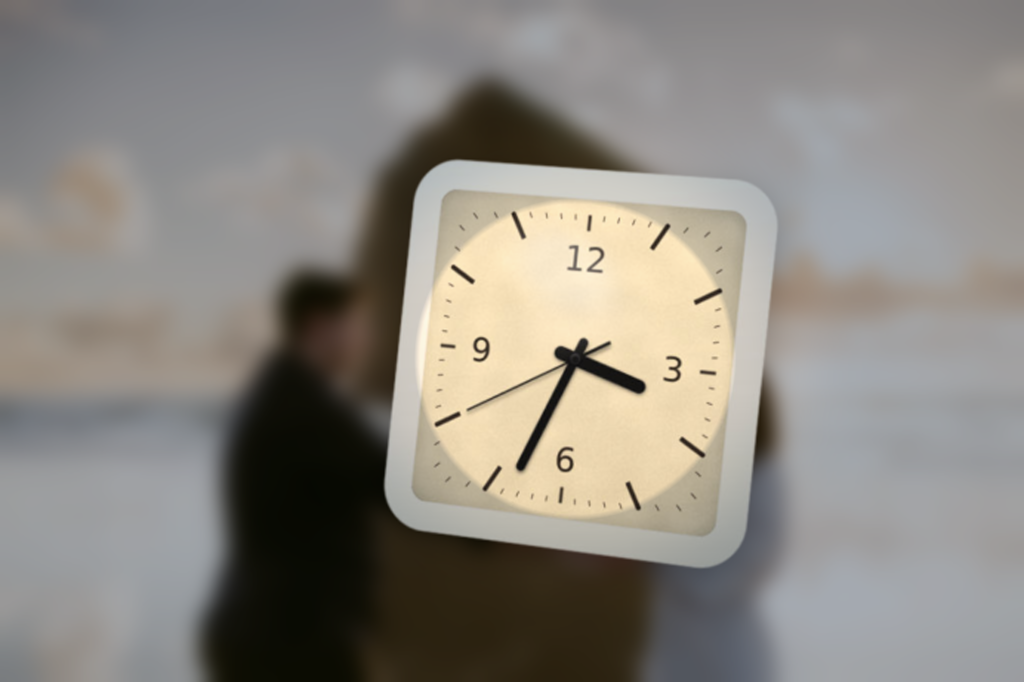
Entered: {"hour": 3, "minute": 33, "second": 40}
